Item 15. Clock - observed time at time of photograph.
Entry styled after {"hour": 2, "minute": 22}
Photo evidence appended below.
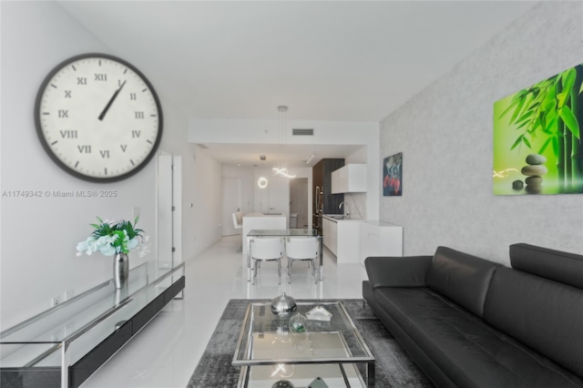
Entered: {"hour": 1, "minute": 6}
